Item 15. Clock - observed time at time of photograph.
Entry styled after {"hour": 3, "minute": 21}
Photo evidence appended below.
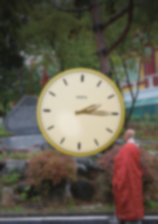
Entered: {"hour": 2, "minute": 15}
